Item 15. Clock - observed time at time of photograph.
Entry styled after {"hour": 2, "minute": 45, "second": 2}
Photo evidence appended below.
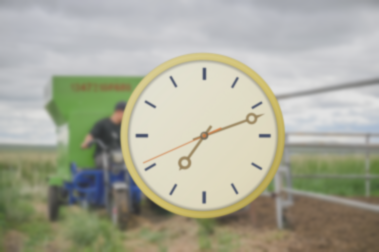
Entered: {"hour": 7, "minute": 11, "second": 41}
